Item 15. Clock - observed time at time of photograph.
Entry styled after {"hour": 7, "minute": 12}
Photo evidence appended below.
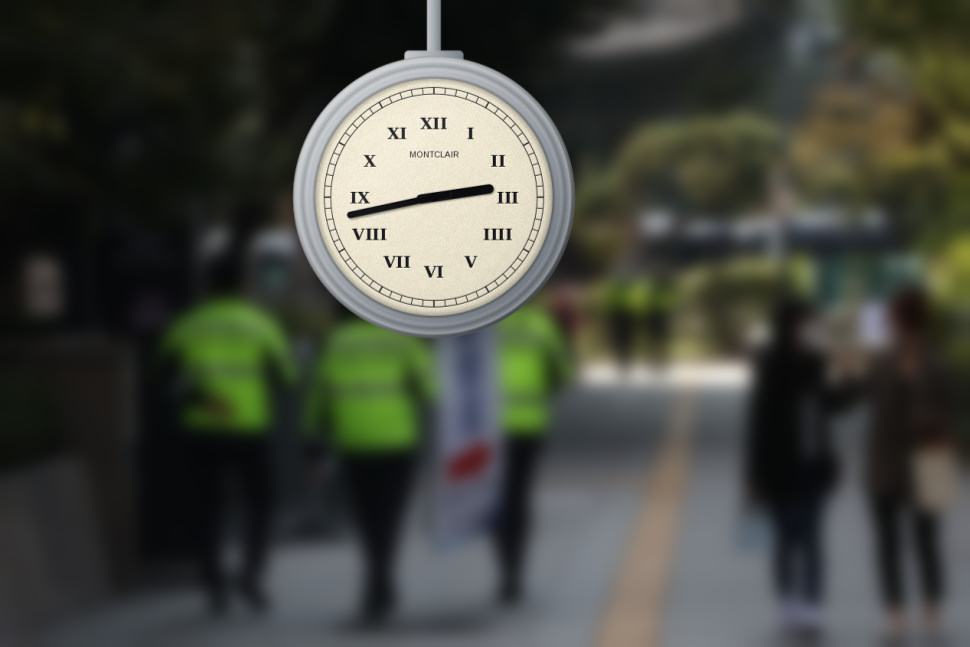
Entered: {"hour": 2, "minute": 43}
